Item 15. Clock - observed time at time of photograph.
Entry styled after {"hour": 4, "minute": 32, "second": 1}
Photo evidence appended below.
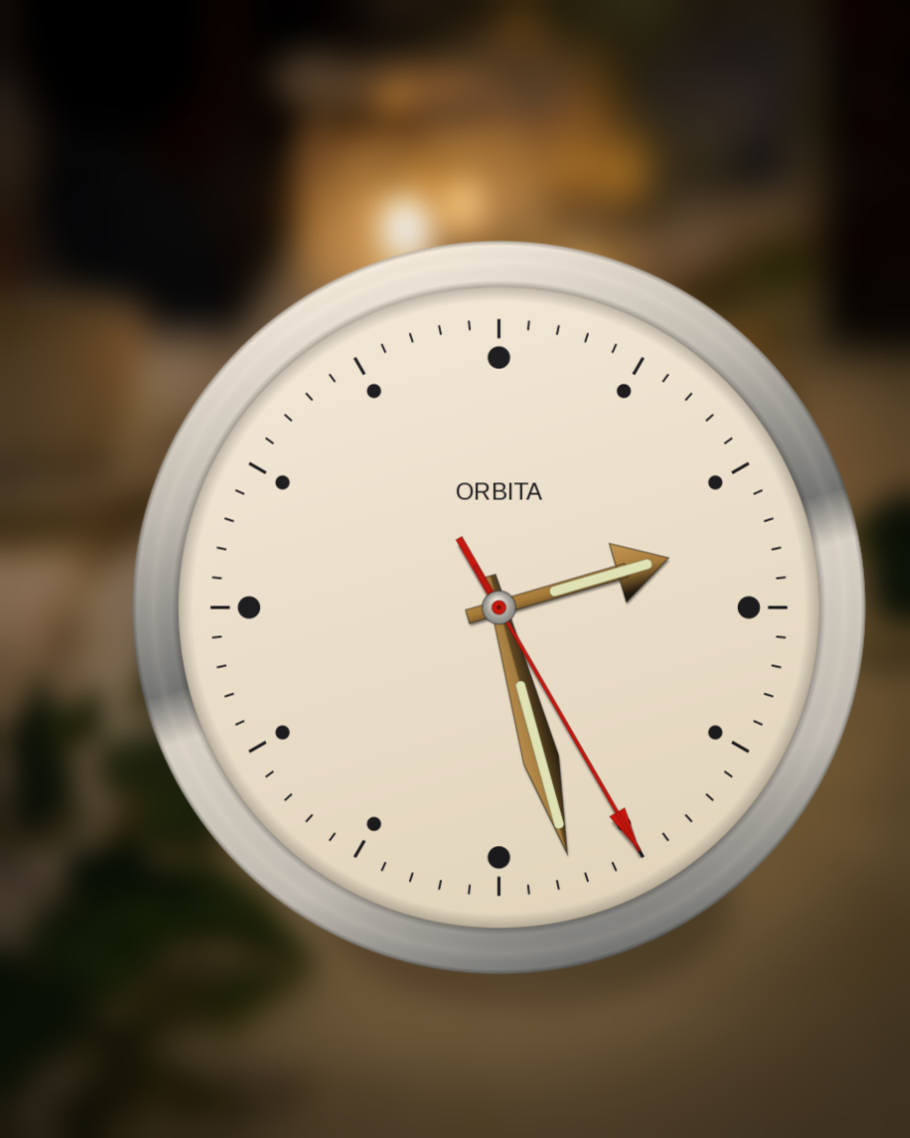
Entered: {"hour": 2, "minute": 27, "second": 25}
